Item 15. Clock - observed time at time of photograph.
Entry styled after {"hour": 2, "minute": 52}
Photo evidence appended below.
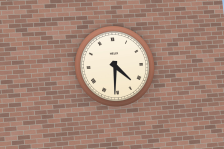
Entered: {"hour": 4, "minute": 31}
